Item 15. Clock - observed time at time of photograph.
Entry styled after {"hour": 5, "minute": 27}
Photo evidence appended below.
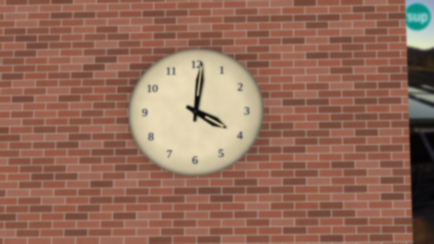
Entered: {"hour": 4, "minute": 1}
